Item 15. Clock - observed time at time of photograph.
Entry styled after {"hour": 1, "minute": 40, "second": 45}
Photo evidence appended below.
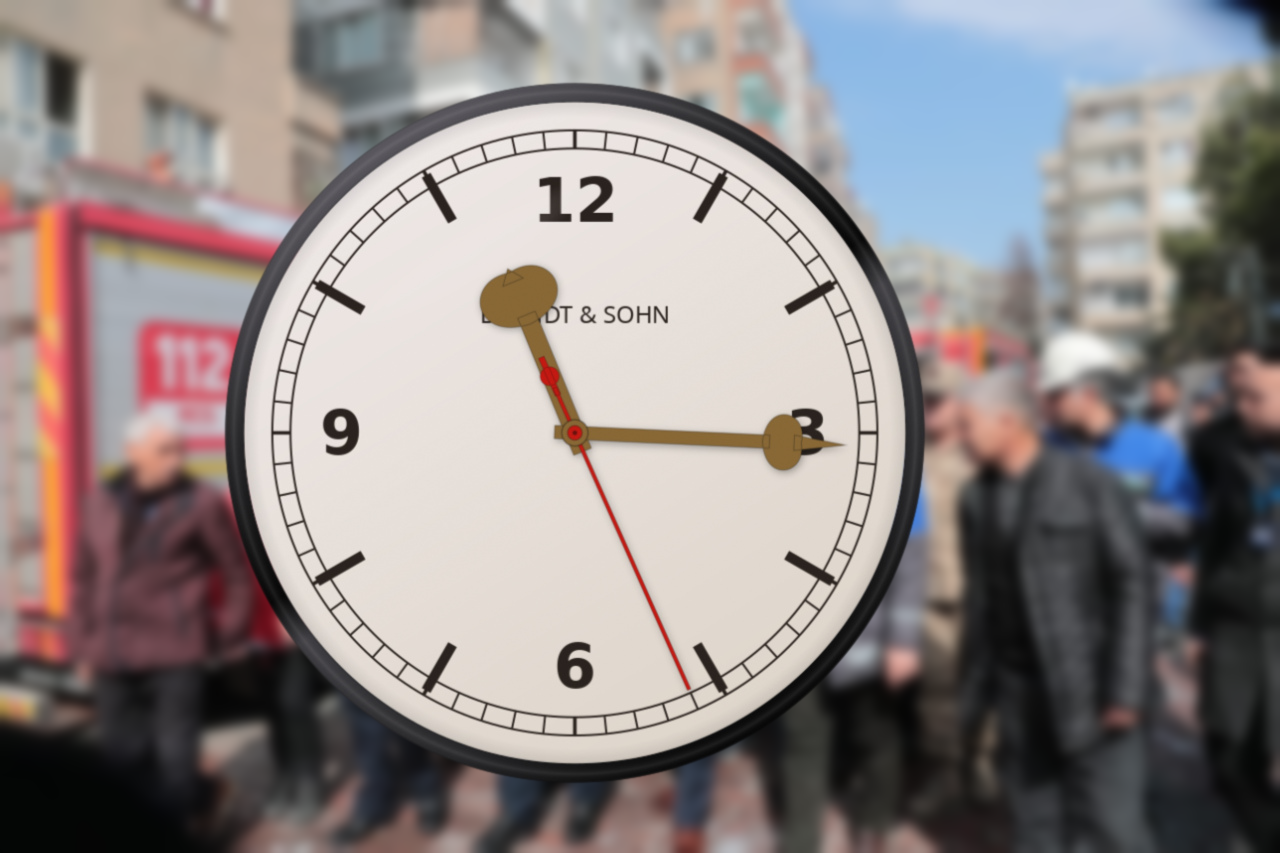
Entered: {"hour": 11, "minute": 15, "second": 26}
